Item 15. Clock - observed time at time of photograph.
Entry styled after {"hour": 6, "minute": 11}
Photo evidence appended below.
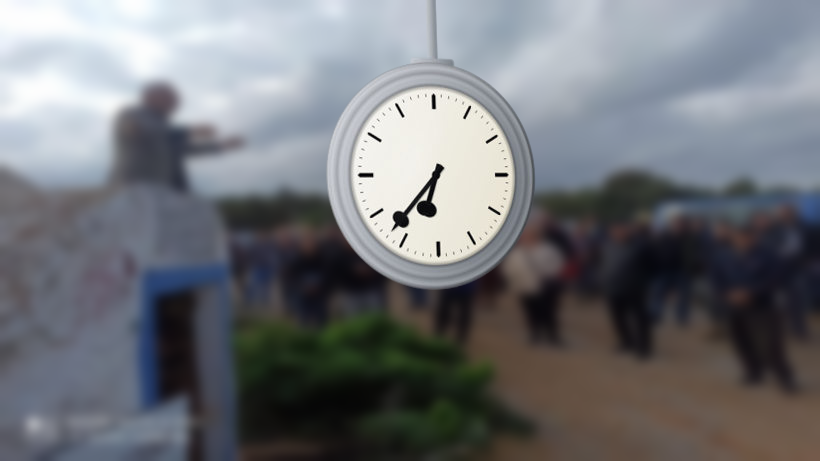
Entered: {"hour": 6, "minute": 37}
